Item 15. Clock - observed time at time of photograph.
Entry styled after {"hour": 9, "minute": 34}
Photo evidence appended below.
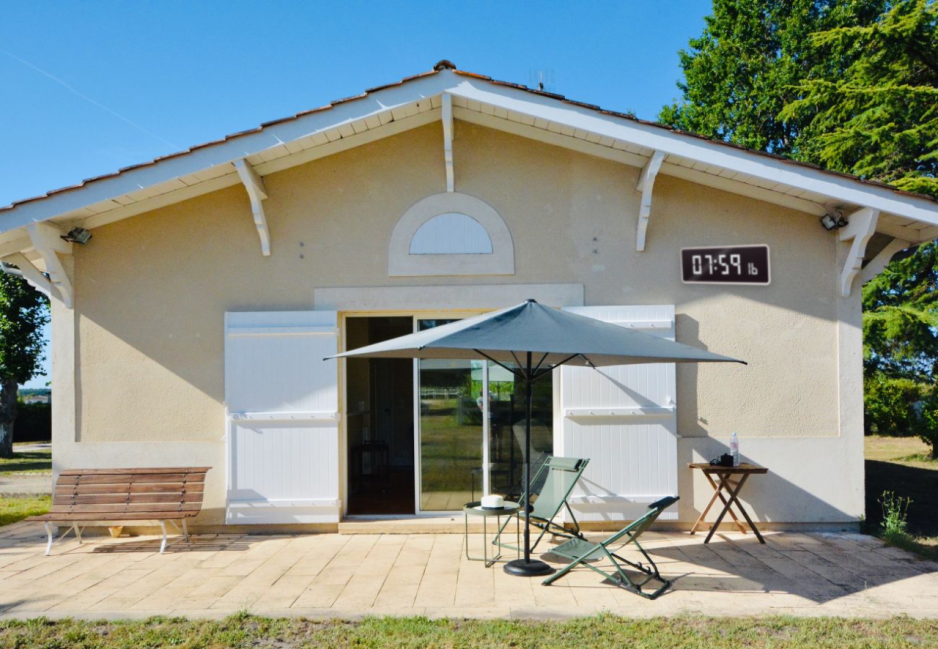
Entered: {"hour": 7, "minute": 59}
